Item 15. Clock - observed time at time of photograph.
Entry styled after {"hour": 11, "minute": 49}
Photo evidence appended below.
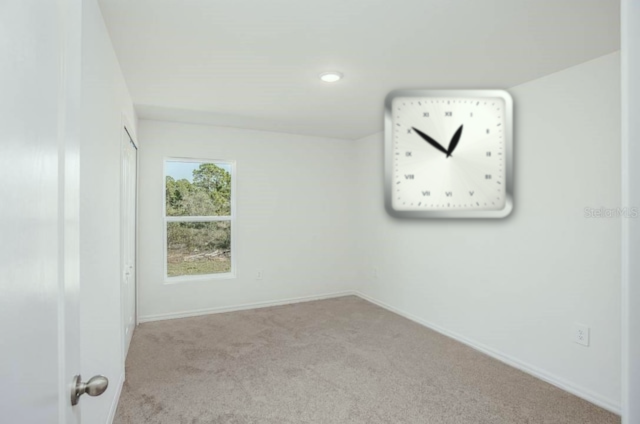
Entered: {"hour": 12, "minute": 51}
